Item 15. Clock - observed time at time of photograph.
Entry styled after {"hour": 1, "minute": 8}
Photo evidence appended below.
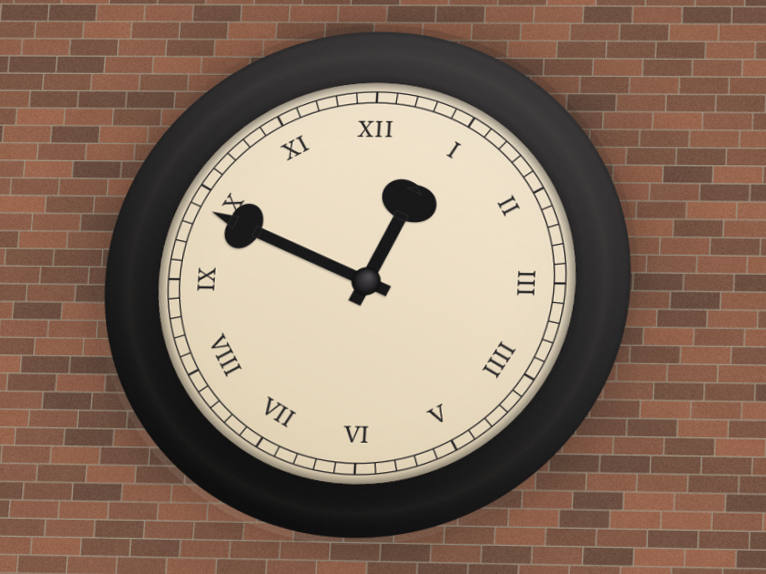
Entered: {"hour": 12, "minute": 49}
